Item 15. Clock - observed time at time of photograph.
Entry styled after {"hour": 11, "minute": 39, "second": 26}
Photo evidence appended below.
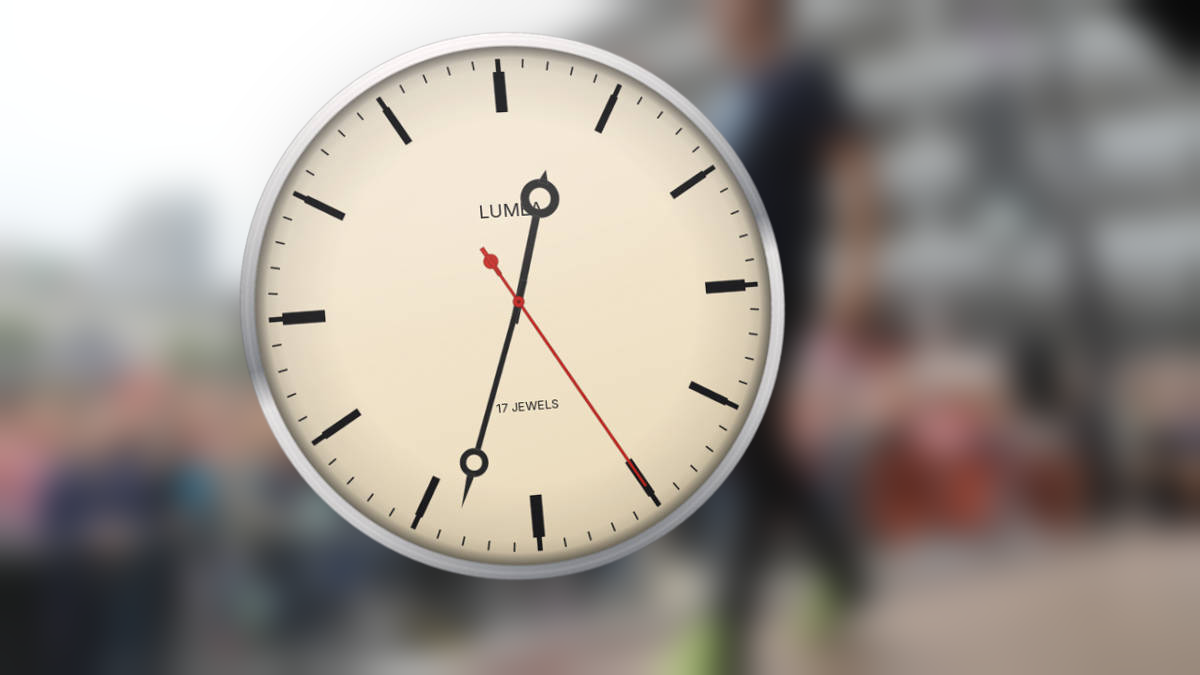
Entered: {"hour": 12, "minute": 33, "second": 25}
